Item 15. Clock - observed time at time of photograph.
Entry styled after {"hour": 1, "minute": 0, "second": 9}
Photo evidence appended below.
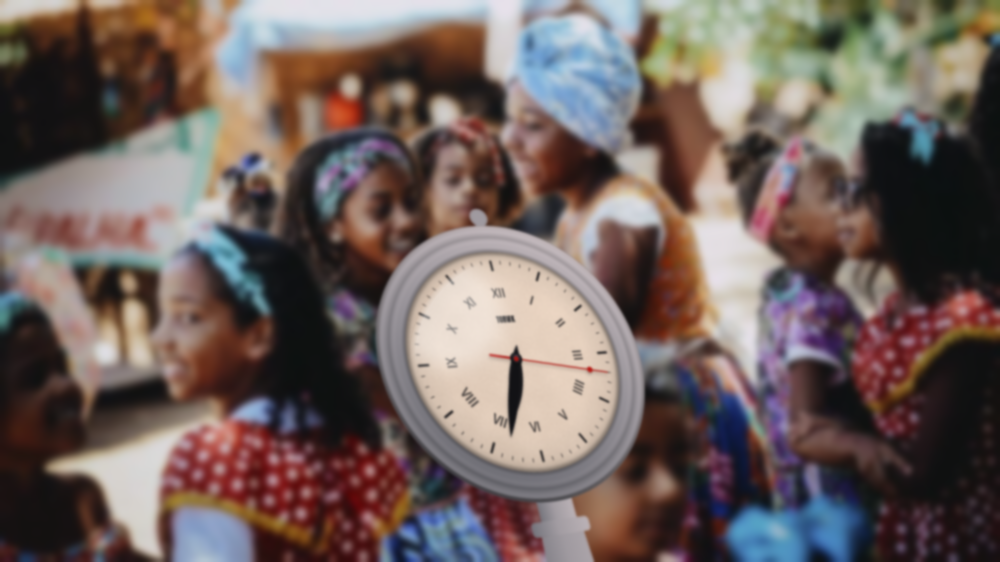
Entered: {"hour": 6, "minute": 33, "second": 17}
